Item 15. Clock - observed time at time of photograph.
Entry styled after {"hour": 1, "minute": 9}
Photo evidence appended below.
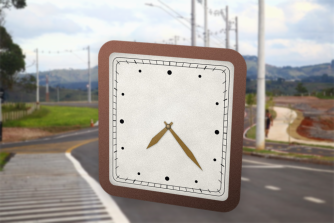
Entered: {"hour": 7, "minute": 23}
